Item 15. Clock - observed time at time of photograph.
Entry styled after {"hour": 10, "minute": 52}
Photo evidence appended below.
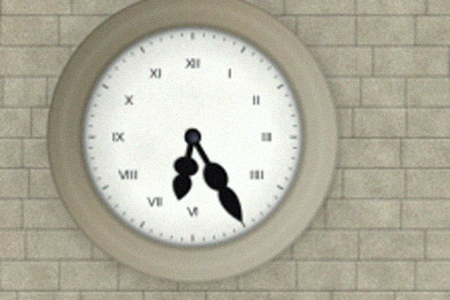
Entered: {"hour": 6, "minute": 25}
